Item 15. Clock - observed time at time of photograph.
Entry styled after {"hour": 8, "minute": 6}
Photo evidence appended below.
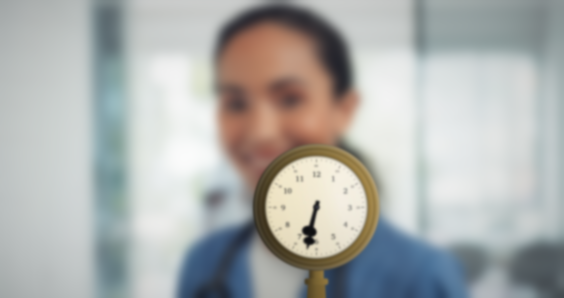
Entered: {"hour": 6, "minute": 32}
